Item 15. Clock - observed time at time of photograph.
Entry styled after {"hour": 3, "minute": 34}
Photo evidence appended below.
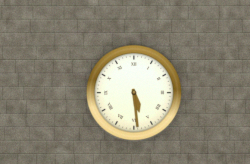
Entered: {"hour": 5, "minute": 29}
